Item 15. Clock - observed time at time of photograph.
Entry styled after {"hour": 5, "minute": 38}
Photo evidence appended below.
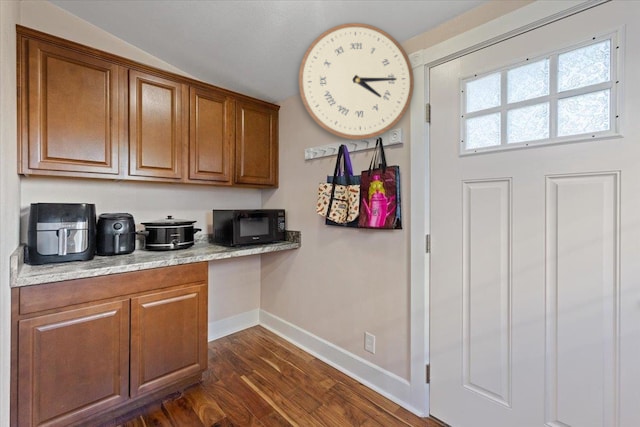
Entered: {"hour": 4, "minute": 15}
